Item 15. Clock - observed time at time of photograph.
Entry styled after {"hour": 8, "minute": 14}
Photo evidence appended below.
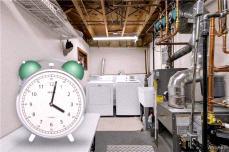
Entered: {"hour": 4, "minute": 2}
